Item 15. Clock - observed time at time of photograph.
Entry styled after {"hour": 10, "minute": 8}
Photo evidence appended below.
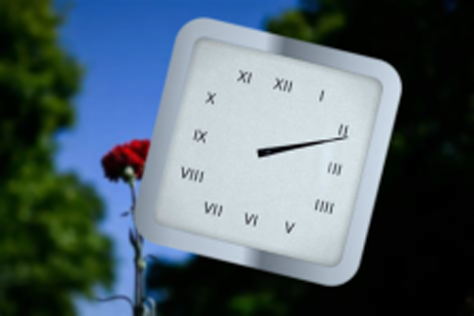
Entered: {"hour": 2, "minute": 11}
